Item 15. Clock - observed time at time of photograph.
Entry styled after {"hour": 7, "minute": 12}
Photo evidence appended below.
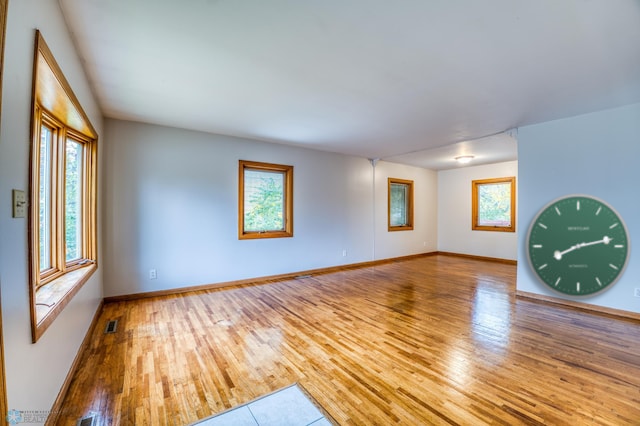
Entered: {"hour": 8, "minute": 13}
